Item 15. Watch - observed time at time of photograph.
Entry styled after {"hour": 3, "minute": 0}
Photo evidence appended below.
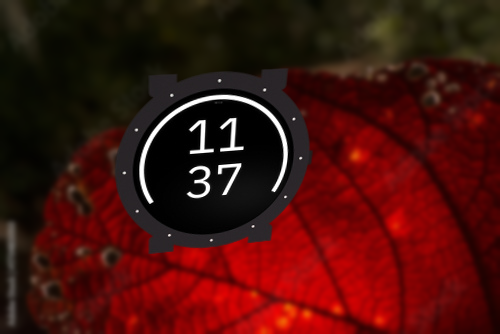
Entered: {"hour": 11, "minute": 37}
